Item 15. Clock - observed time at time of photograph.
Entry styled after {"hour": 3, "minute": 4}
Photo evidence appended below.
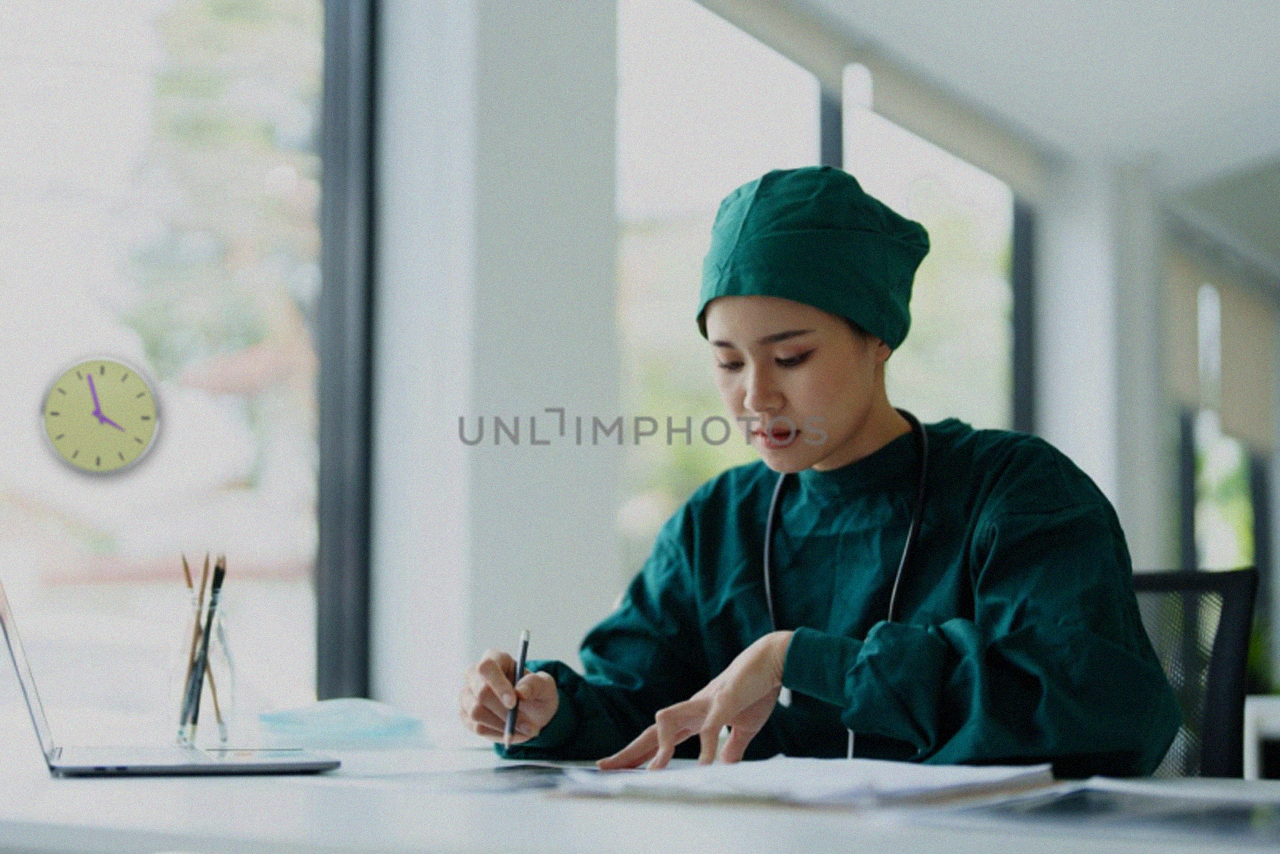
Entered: {"hour": 3, "minute": 57}
